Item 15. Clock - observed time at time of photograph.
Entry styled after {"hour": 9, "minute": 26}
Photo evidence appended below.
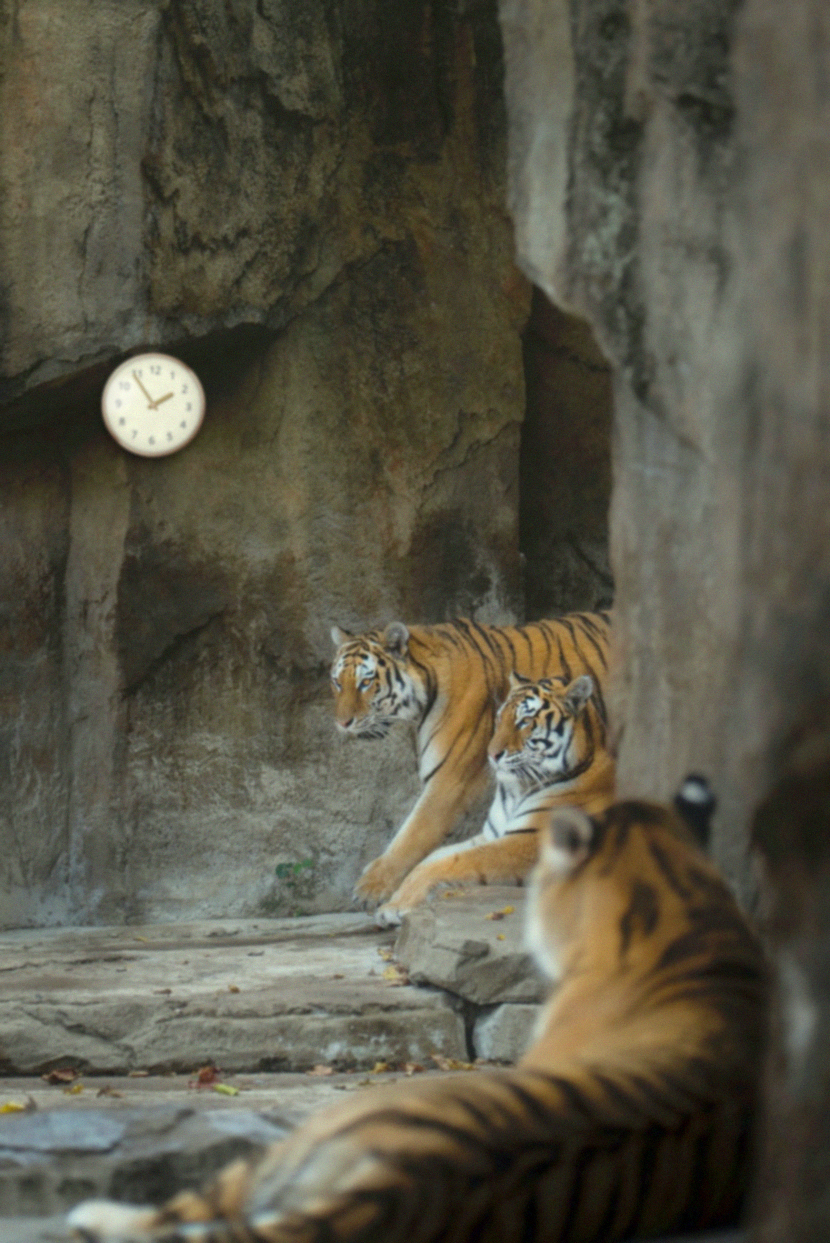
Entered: {"hour": 1, "minute": 54}
